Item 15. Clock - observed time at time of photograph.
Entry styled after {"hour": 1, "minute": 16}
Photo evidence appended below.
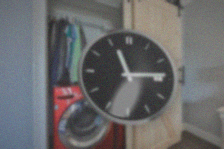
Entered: {"hour": 11, "minute": 14}
